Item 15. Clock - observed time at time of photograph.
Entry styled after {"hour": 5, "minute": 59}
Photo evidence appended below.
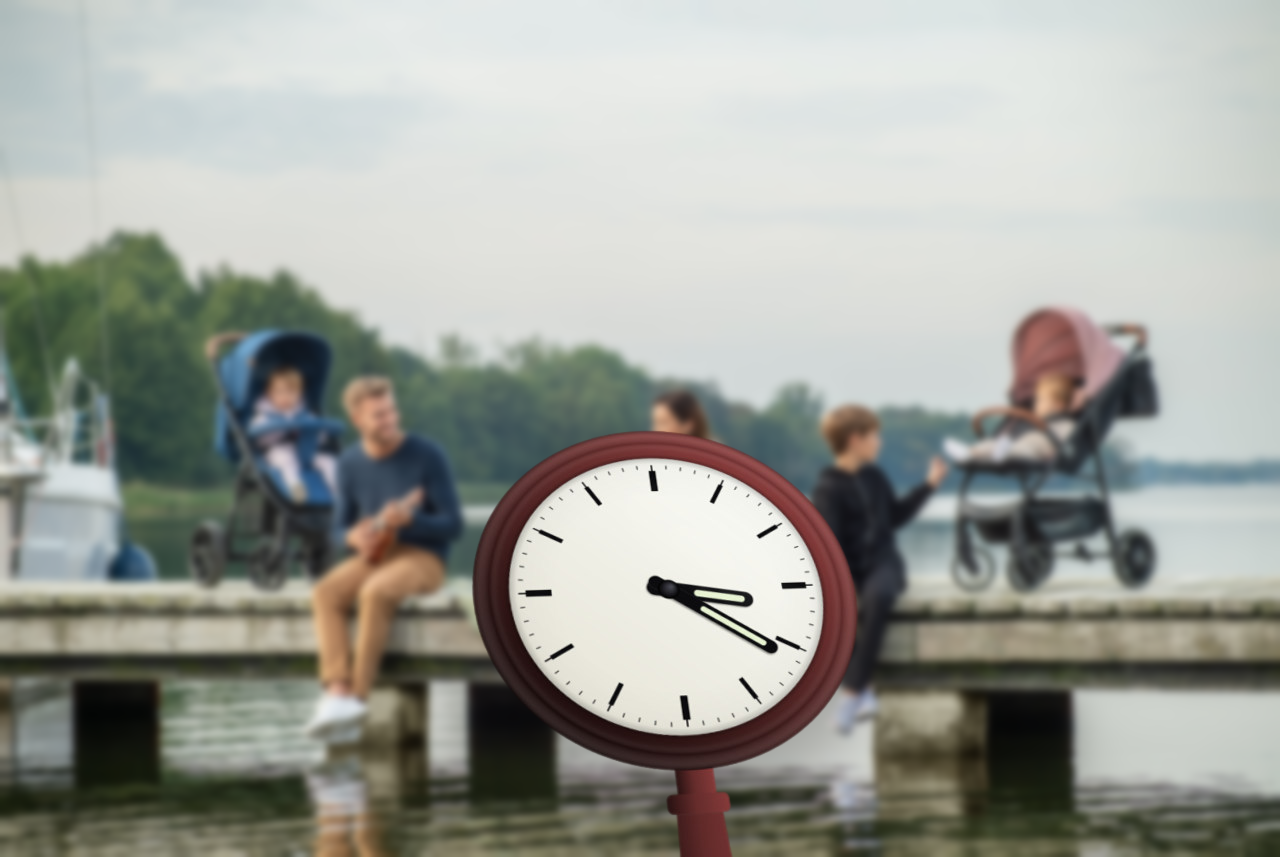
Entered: {"hour": 3, "minute": 21}
